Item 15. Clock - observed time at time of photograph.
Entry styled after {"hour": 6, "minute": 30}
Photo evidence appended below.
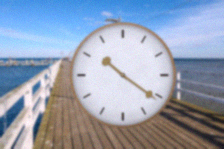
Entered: {"hour": 10, "minute": 21}
